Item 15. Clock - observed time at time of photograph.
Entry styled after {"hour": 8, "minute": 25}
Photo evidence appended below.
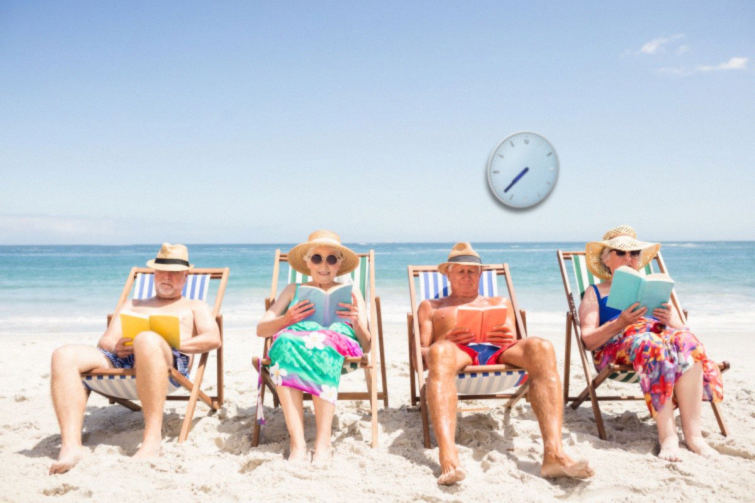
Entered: {"hour": 7, "minute": 38}
